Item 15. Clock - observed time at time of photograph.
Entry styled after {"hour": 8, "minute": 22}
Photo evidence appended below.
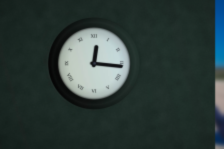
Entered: {"hour": 12, "minute": 16}
